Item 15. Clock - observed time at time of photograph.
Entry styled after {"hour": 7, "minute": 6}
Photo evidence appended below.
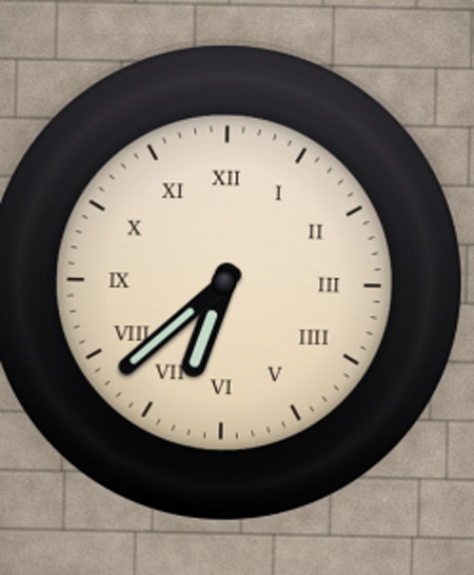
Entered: {"hour": 6, "minute": 38}
